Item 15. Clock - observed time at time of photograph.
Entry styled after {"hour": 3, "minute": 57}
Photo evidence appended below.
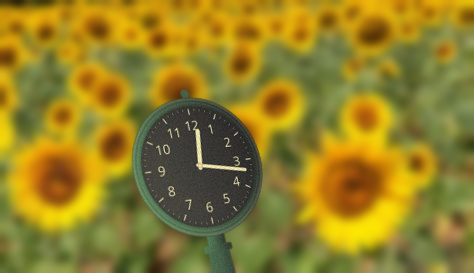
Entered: {"hour": 12, "minute": 17}
